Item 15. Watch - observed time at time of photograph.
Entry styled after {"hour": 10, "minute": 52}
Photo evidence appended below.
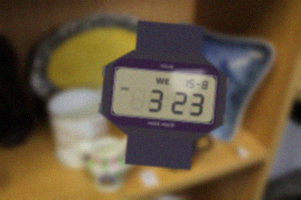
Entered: {"hour": 3, "minute": 23}
